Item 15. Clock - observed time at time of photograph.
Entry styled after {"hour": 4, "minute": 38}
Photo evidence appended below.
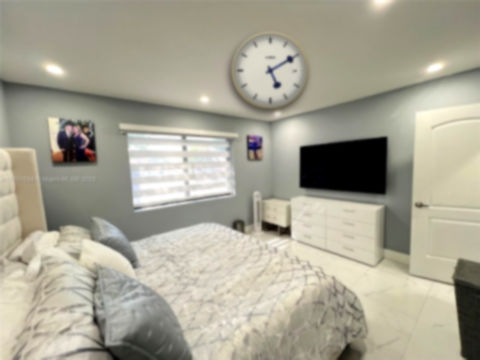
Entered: {"hour": 5, "minute": 10}
